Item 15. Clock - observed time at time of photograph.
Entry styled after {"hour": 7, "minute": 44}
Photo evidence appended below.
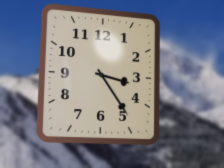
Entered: {"hour": 3, "minute": 24}
